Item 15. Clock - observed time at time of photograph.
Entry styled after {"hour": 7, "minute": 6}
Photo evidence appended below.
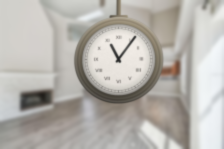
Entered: {"hour": 11, "minute": 6}
